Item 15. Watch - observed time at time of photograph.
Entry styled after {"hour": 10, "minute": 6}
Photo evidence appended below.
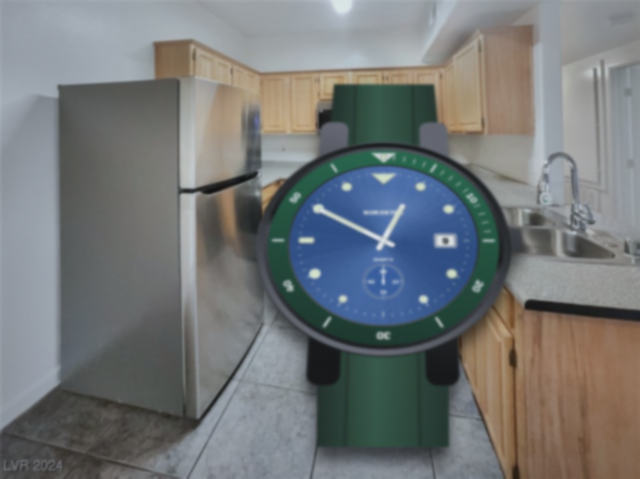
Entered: {"hour": 12, "minute": 50}
